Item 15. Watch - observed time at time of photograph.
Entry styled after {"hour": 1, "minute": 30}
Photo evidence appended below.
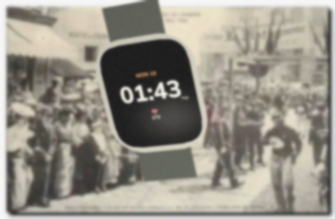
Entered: {"hour": 1, "minute": 43}
